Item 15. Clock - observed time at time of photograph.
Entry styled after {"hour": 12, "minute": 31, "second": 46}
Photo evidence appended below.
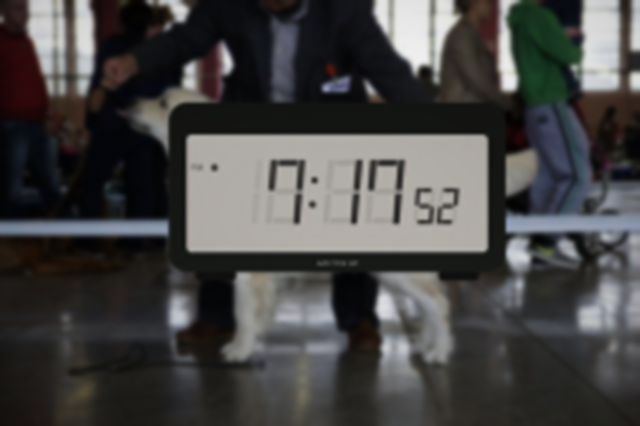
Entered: {"hour": 7, "minute": 17, "second": 52}
